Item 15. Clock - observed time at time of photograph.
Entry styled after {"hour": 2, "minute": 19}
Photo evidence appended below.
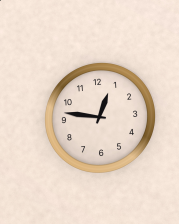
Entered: {"hour": 12, "minute": 47}
